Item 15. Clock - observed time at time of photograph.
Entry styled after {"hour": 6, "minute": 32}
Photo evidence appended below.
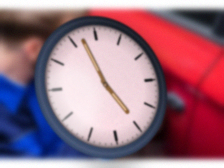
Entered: {"hour": 4, "minute": 57}
